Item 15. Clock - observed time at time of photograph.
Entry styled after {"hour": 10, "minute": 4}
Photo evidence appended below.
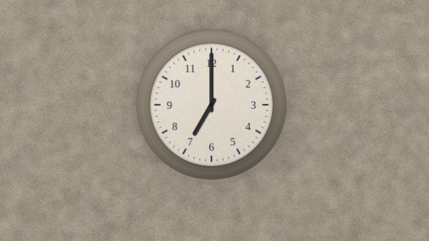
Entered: {"hour": 7, "minute": 0}
